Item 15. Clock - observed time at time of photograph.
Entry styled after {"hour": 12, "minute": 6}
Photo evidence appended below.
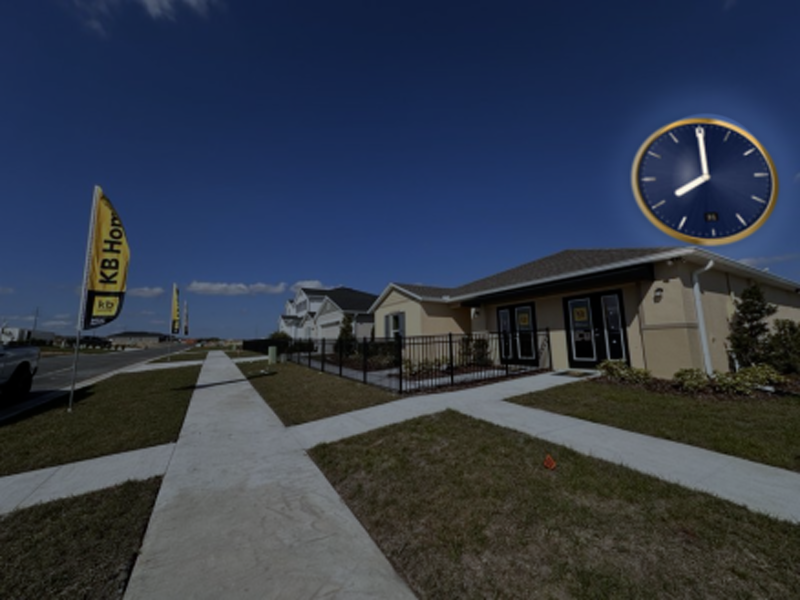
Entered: {"hour": 8, "minute": 0}
